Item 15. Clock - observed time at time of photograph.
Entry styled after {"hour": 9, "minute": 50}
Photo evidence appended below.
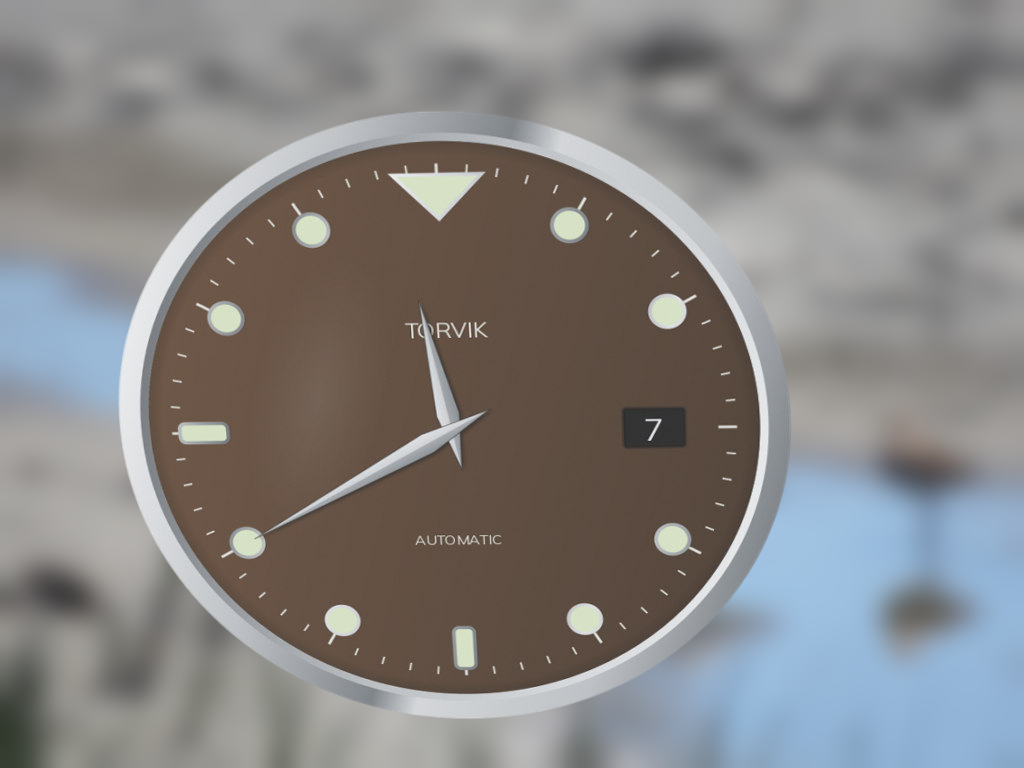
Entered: {"hour": 11, "minute": 40}
